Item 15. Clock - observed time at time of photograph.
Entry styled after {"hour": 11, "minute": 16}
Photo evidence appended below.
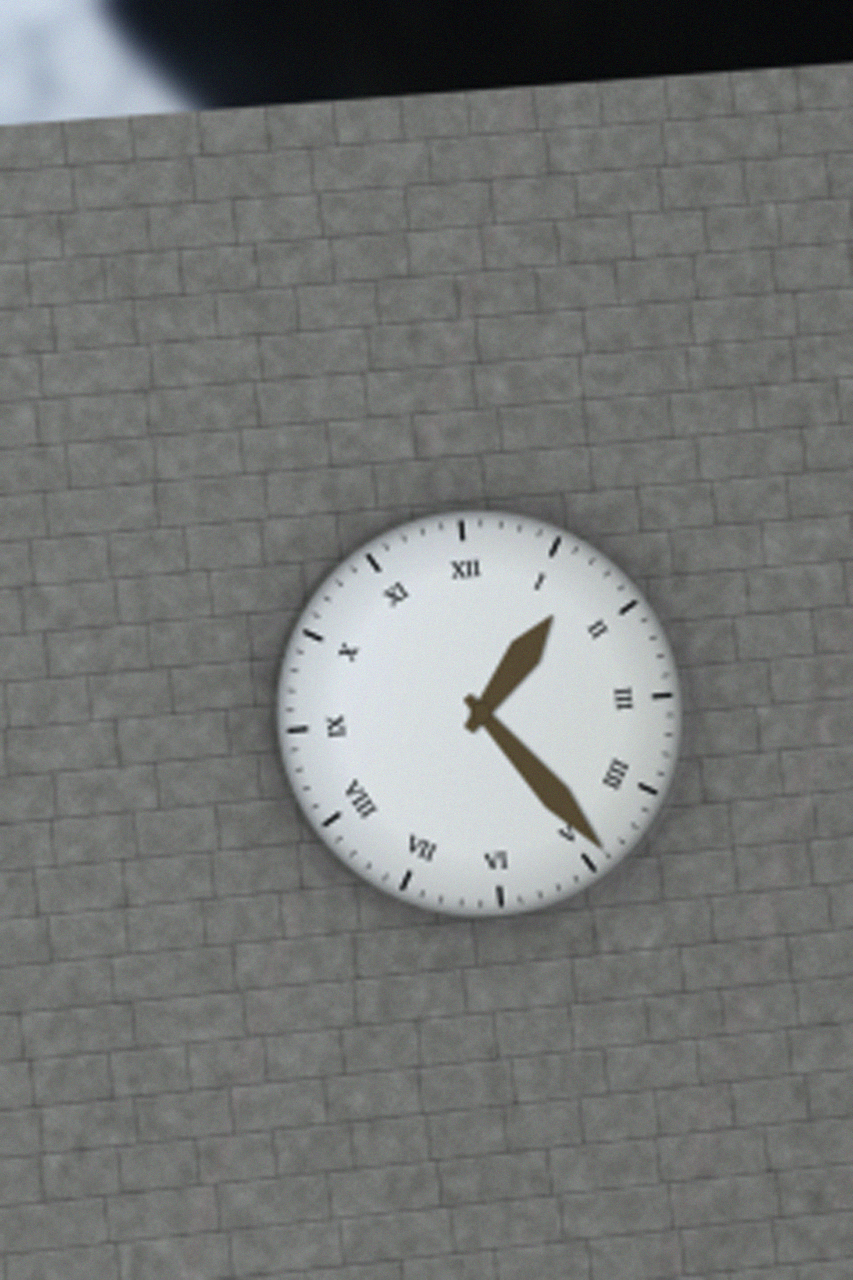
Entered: {"hour": 1, "minute": 24}
